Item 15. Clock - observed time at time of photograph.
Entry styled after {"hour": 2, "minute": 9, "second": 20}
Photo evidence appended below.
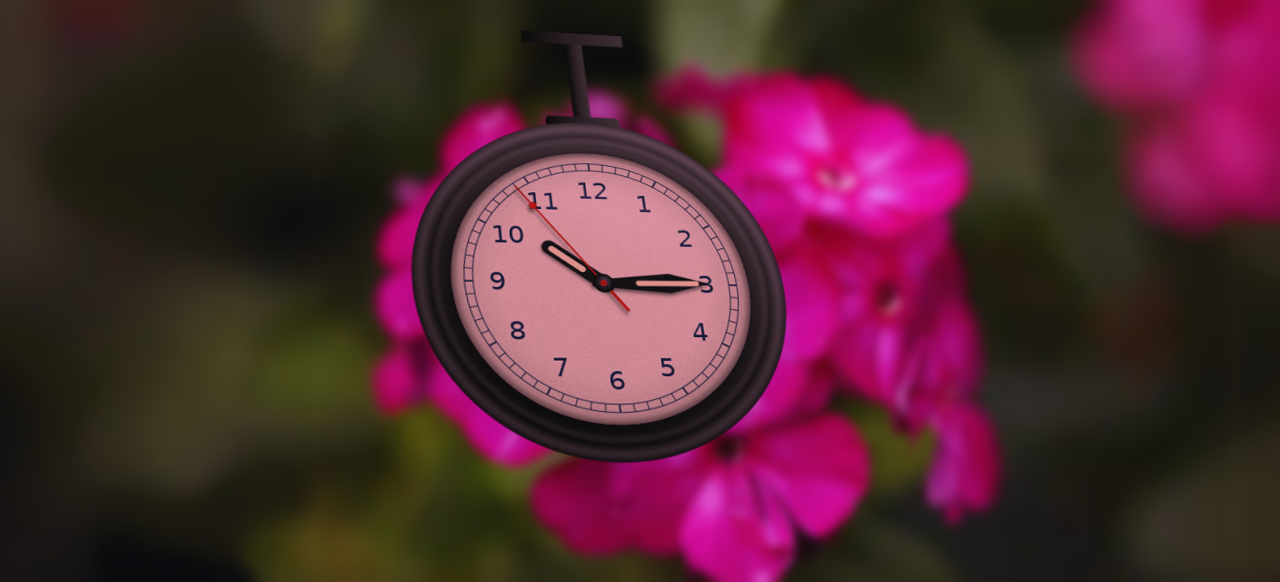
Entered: {"hour": 10, "minute": 14, "second": 54}
